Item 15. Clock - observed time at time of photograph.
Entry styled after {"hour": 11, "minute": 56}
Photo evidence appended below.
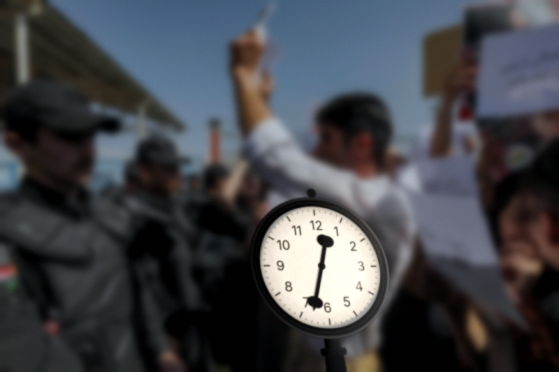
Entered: {"hour": 12, "minute": 33}
